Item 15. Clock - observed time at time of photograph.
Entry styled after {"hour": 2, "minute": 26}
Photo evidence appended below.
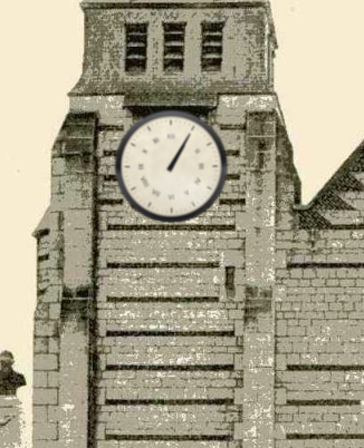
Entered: {"hour": 1, "minute": 5}
